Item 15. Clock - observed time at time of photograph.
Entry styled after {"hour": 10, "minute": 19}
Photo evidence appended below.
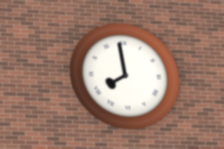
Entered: {"hour": 7, "minute": 59}
